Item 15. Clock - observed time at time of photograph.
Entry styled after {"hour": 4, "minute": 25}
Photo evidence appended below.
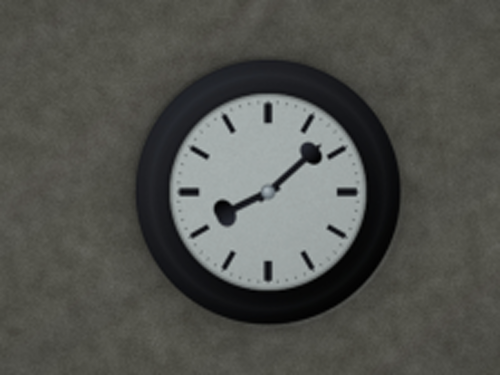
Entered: {"hour": 8, "minute": 8}
